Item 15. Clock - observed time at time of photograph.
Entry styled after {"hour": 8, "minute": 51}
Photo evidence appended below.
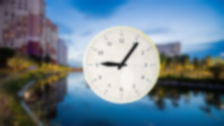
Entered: {"hour": 9, "minute": 6}
